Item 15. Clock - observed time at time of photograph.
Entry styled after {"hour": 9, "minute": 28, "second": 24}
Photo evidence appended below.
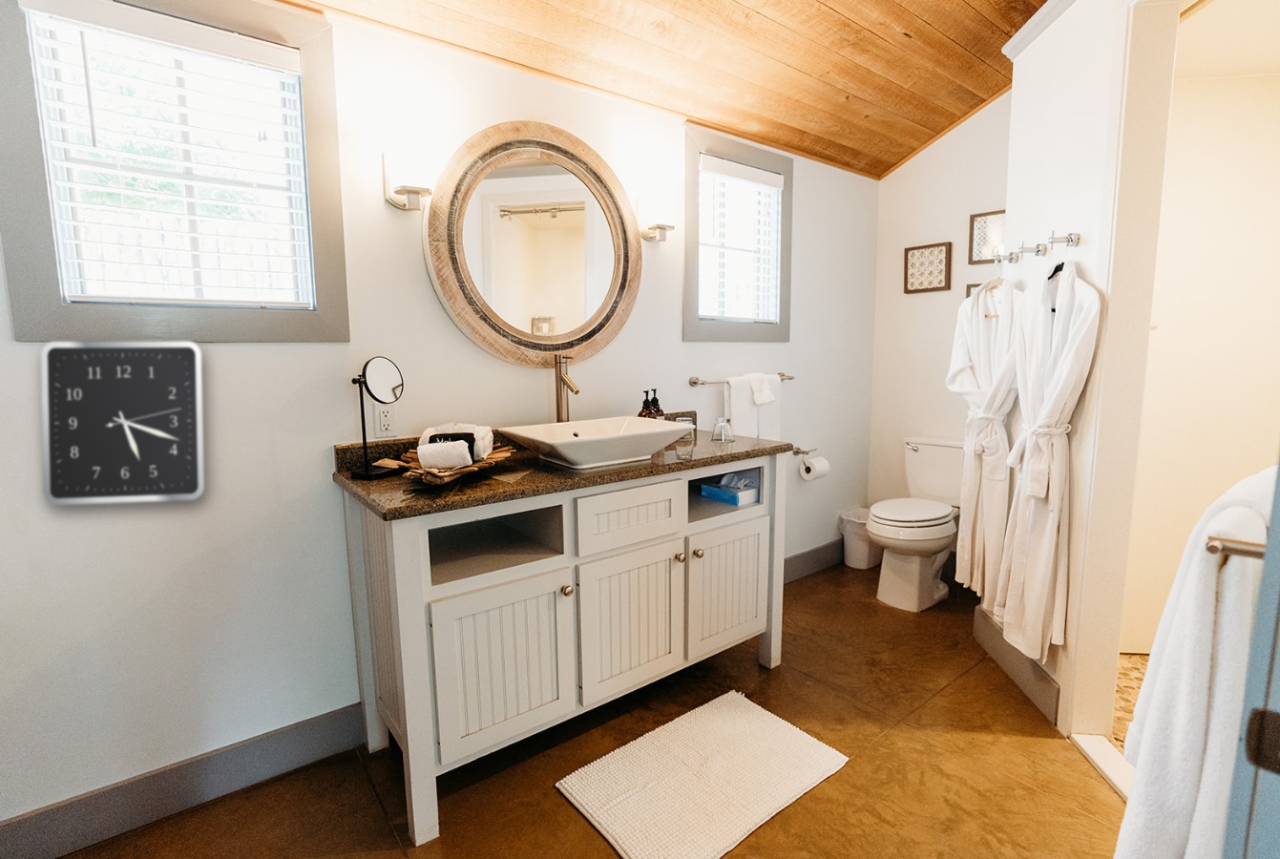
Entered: {"hour": 5, "minute": 18, "second": 13}
